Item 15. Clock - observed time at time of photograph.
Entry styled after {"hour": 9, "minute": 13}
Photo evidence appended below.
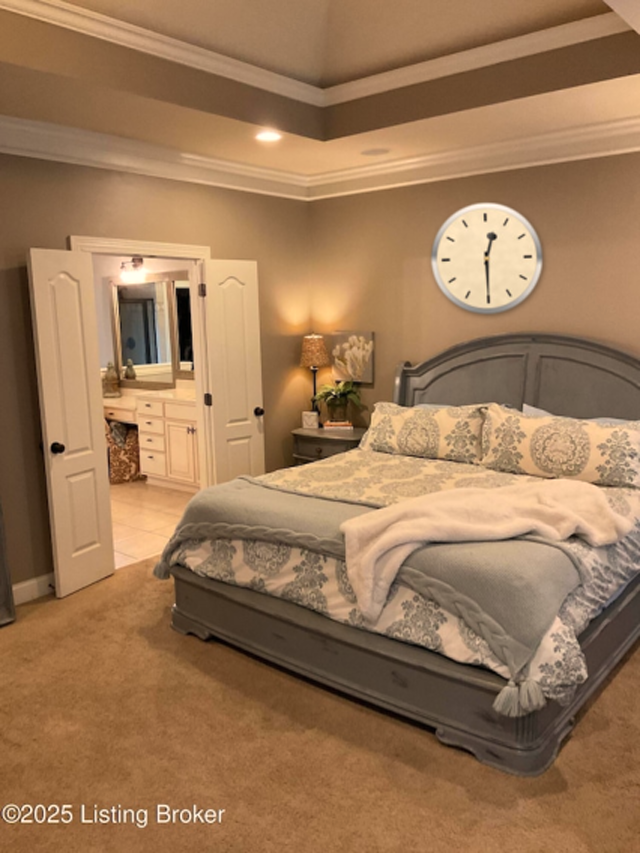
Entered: {"hour": 12, "minute": 30}
